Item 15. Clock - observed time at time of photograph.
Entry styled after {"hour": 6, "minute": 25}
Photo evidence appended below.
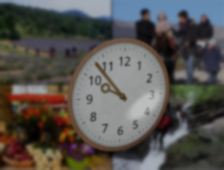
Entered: {"hour": 9, "minute": 53}
